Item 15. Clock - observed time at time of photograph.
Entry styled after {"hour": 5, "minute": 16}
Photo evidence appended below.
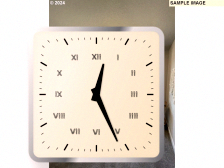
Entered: {"hour": 12, "minute": 26}
